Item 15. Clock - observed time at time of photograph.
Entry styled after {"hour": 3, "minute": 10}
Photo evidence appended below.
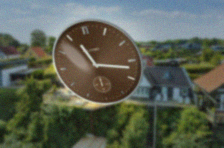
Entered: {"hour": 11, "minute": 17}
